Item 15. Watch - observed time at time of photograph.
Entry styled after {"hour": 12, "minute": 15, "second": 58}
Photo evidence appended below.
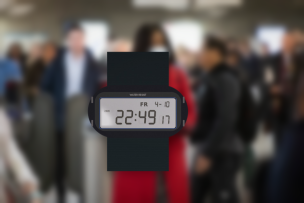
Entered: {"hour": 22, "minute": 49, "second": 17}
